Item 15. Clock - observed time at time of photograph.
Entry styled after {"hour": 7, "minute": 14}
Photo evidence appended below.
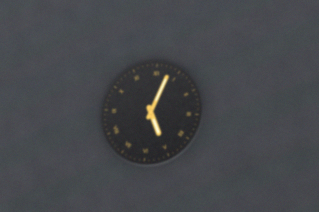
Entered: {"hour": 5, "minute": 3}
